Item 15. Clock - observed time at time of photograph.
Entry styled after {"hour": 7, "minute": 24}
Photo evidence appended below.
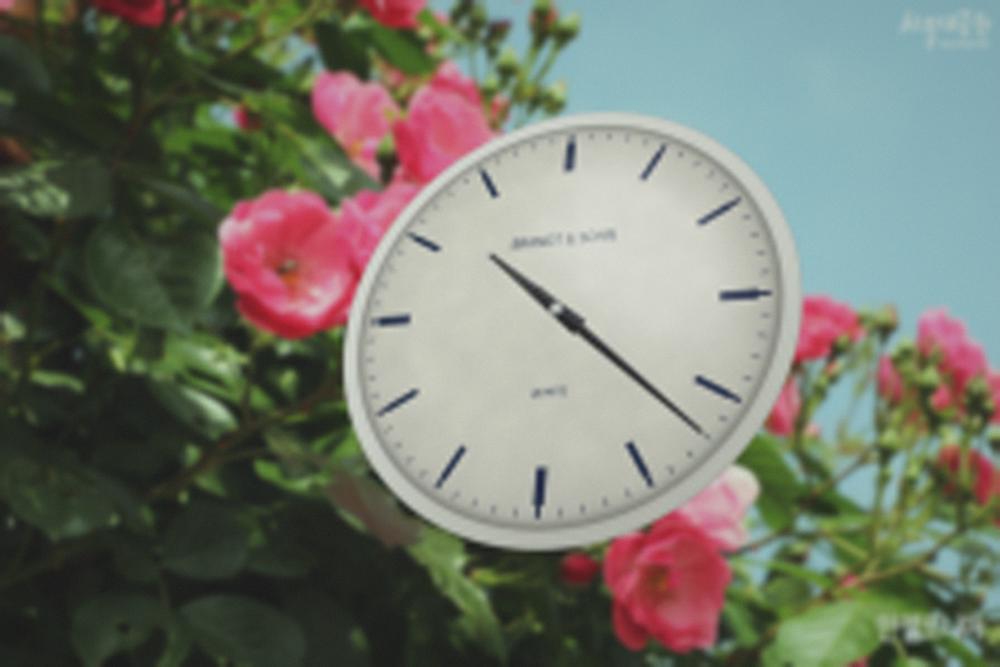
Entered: {"hour": 10, "minute": 22}
